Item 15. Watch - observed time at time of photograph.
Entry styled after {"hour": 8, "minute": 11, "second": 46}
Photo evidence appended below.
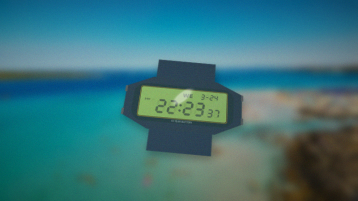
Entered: {"hour": 22, "minute": 23, "second": 37}
